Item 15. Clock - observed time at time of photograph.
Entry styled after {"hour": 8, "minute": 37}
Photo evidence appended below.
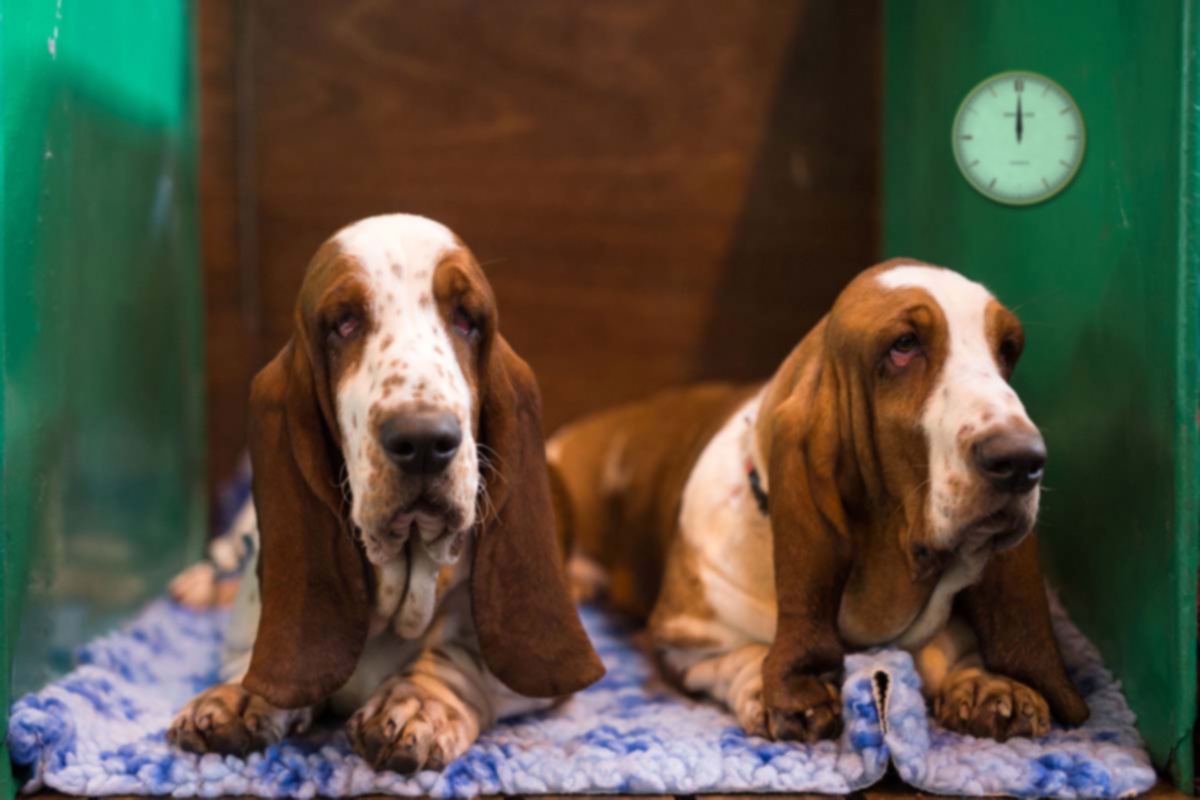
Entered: {"hour": 12, "minute": 0}
